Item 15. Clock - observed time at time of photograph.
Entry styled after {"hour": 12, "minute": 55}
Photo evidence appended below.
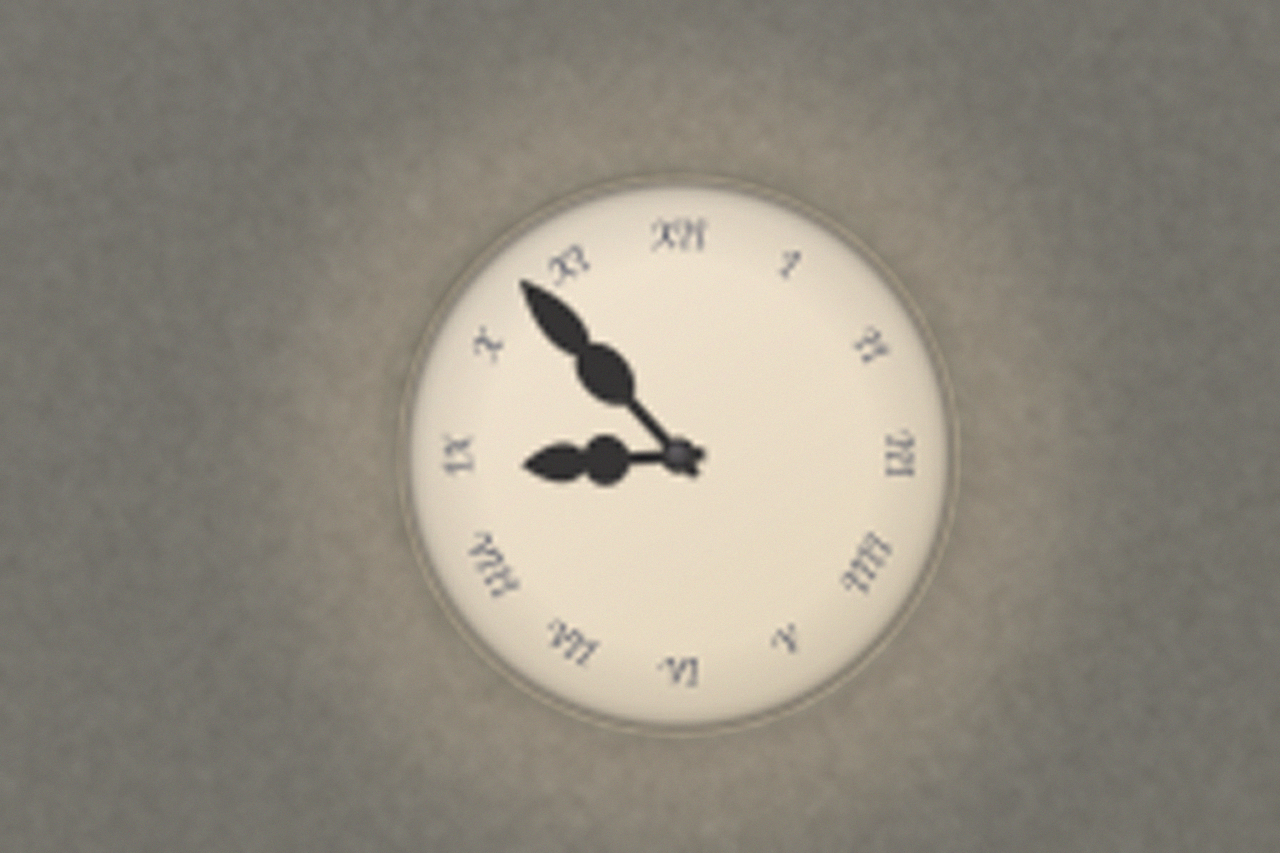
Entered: {"hour": 8, "minute": 53}
